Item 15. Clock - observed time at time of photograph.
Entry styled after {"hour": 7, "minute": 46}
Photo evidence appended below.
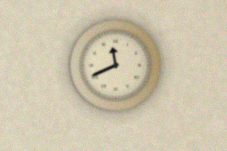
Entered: {"hour": 11, "minute": 41}
